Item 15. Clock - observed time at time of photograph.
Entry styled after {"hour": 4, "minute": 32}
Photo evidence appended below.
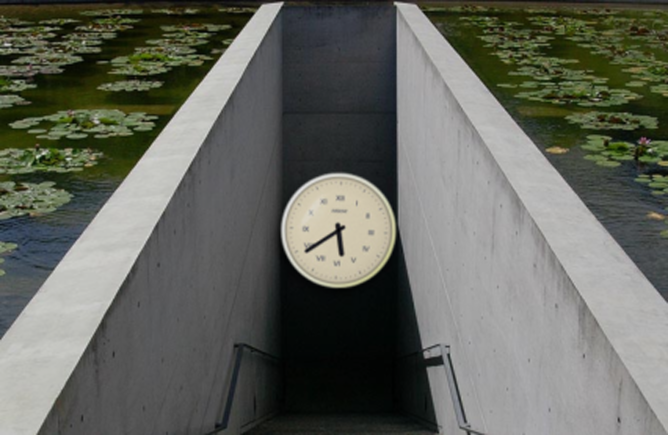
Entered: {"hour": 5, "minute": 39}
